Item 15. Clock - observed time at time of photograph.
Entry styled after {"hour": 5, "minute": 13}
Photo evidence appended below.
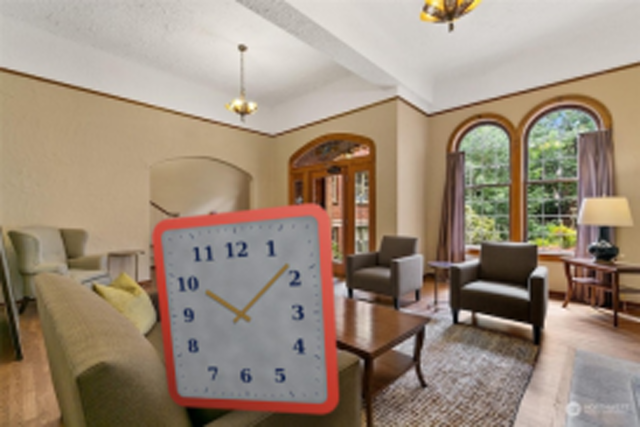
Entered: {"hour": 10, "minute": 8}
